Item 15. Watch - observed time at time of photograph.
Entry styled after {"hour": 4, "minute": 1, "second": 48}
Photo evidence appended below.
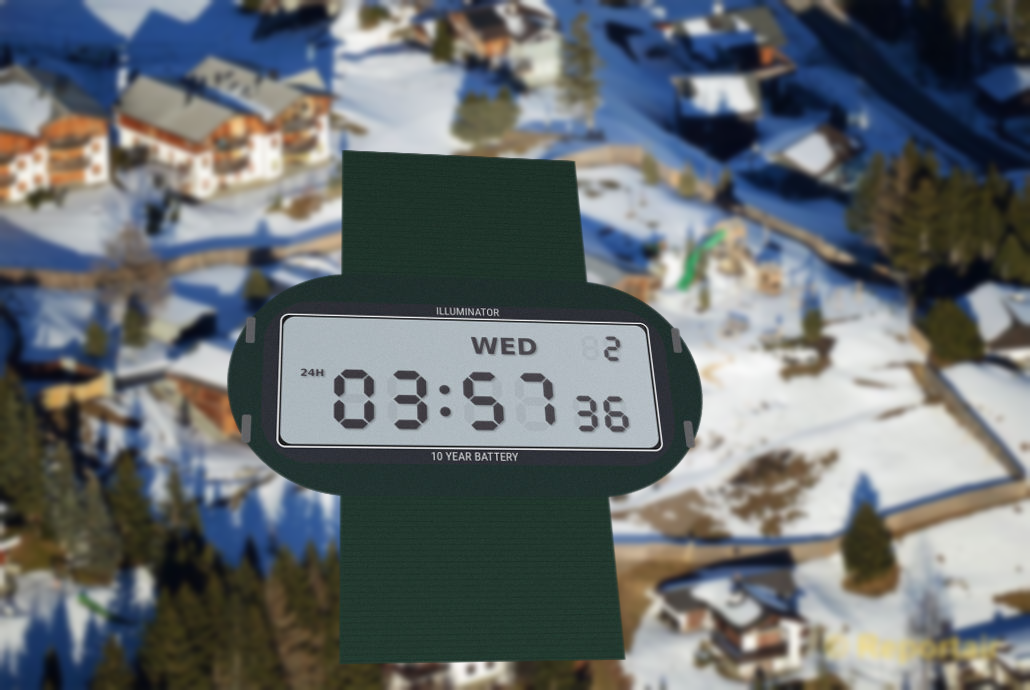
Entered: {"hour": 3, "minute": 57, "second": 36}
